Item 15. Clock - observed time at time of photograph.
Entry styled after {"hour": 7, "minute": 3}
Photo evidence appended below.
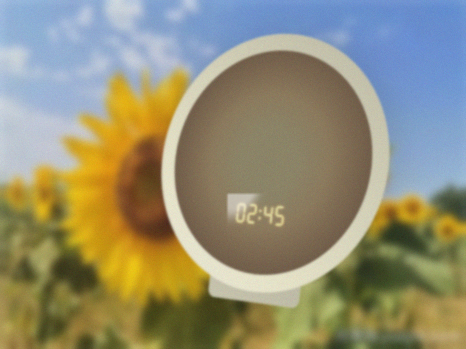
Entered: {"hour": 2, "minute": 45}
